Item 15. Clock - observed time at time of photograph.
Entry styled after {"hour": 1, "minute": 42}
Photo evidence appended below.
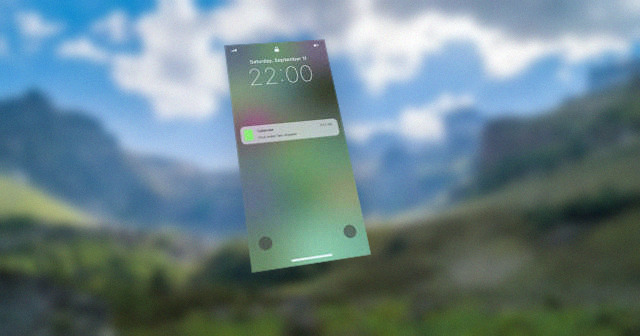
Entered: {"hour": 22, "minute": 0}
